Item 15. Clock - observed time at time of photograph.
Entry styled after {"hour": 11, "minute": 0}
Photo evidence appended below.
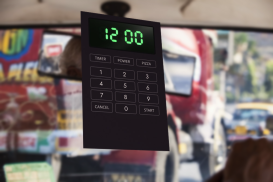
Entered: {"hour": 12, "minute": 0}
